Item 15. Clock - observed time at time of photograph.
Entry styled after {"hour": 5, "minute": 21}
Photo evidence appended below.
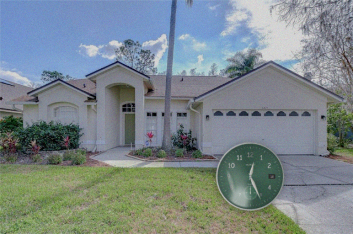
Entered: {"hour": 12, "minute": 26}
